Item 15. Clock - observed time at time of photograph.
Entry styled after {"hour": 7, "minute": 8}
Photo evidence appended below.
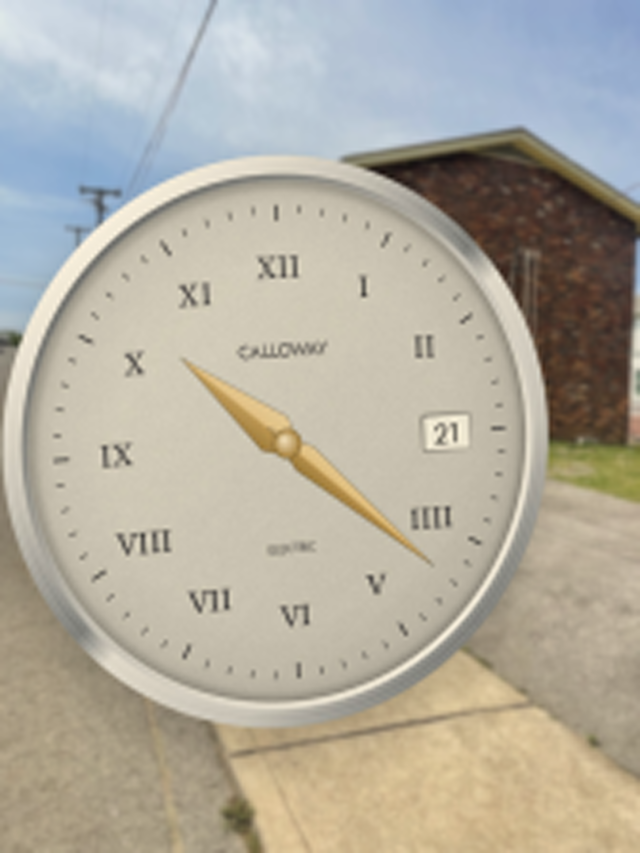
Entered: {"hour": 10, "minute": 22}
